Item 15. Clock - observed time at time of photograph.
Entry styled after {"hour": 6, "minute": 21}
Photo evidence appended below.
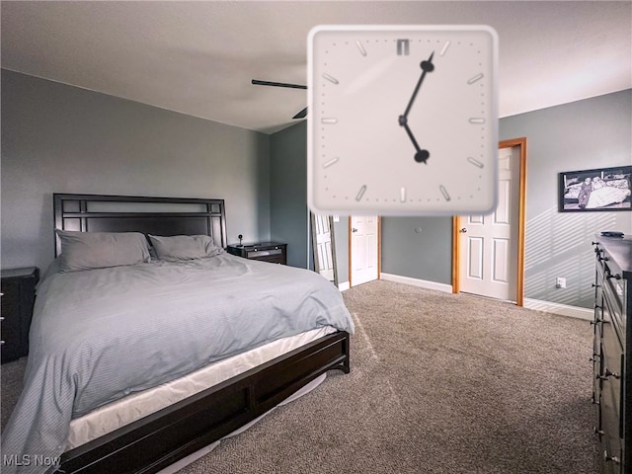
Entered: {"hour": 5, "minute": 4}
